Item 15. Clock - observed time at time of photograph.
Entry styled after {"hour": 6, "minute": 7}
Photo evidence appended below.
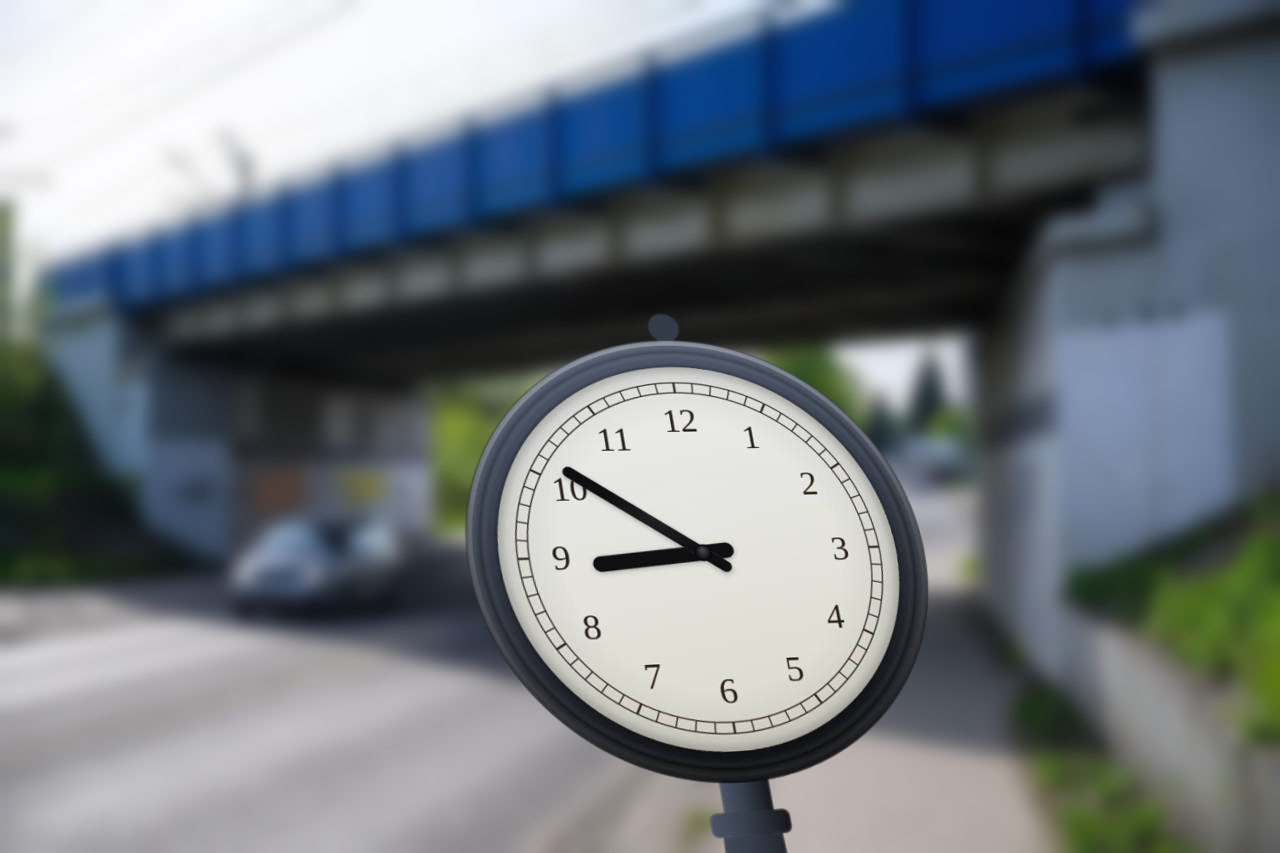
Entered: {"hour": 8, "minute": 51}
